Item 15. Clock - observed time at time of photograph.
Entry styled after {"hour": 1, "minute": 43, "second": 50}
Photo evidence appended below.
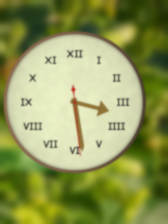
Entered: {"hour": 3, "minute": 28, "second": 29}
